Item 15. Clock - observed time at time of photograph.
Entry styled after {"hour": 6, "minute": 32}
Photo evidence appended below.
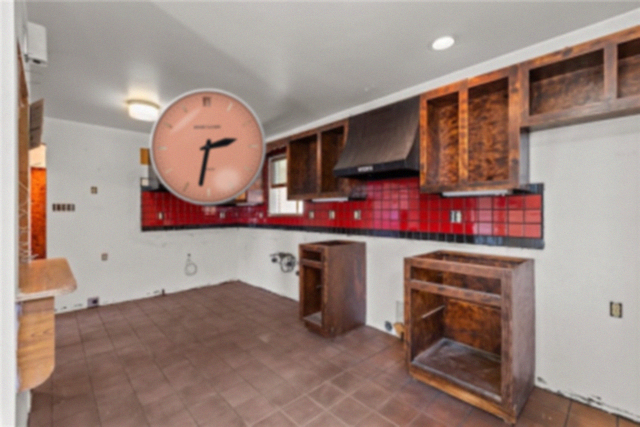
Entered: {"hour": 2, "minute": 32}
